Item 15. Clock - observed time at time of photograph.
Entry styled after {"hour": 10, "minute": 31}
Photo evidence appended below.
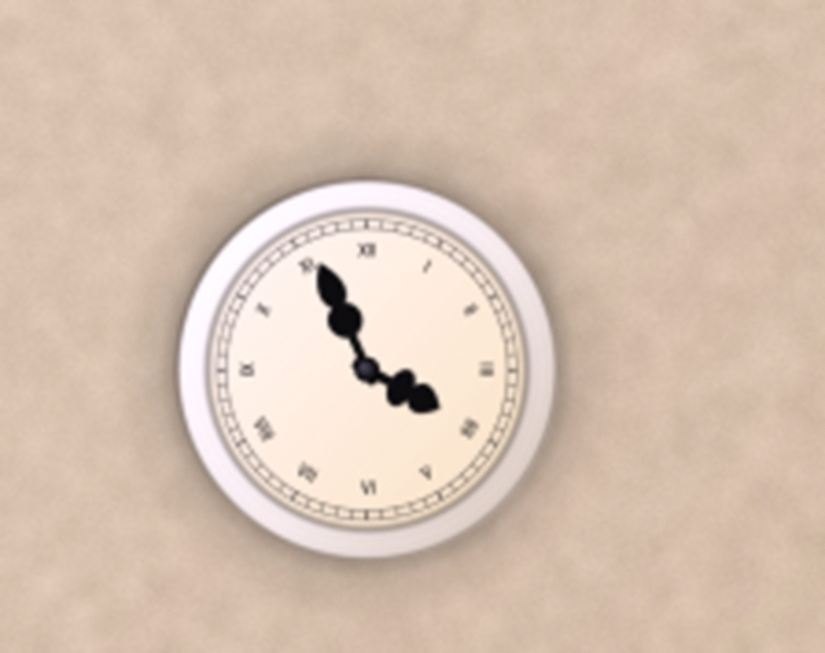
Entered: {"hour": 3, "minute": 56}
